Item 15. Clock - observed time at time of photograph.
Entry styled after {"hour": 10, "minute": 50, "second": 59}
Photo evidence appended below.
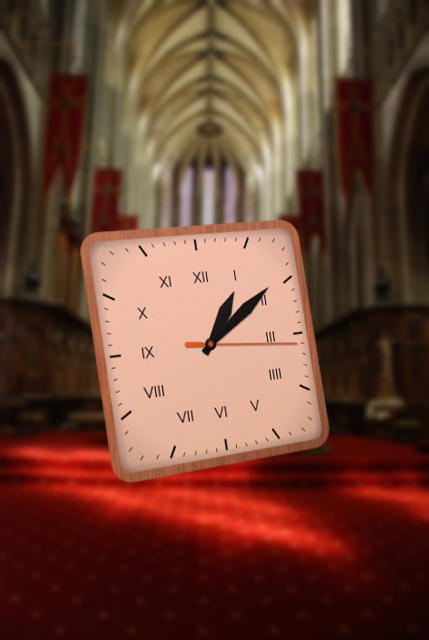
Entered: {"hour": 1, "minute": 9, "second": 16}
